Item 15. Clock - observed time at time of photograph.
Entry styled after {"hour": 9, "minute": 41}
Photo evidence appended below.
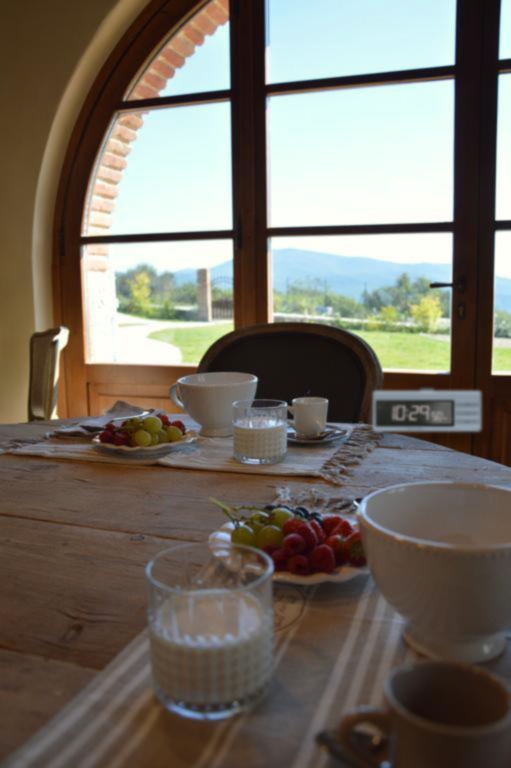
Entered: {"hour": 10, "minute": 29}
